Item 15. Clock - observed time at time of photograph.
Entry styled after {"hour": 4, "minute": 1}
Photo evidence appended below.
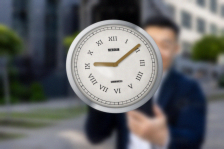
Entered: {"hour": 9, "minute": 9}
